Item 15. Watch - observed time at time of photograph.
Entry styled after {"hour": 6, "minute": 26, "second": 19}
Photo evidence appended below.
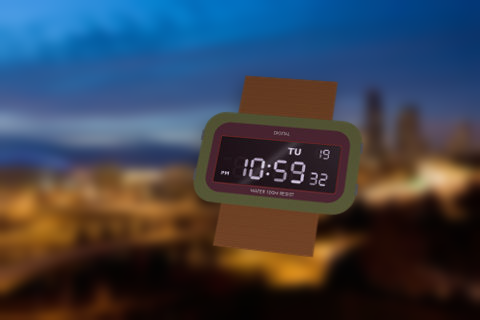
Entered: {"hour": 10, "minute": 59, "second": 32}
